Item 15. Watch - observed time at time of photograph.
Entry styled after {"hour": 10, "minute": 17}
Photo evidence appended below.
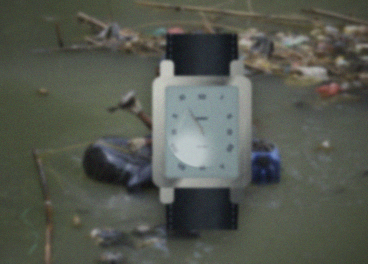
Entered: {"hour": 10, "minute": 55}
